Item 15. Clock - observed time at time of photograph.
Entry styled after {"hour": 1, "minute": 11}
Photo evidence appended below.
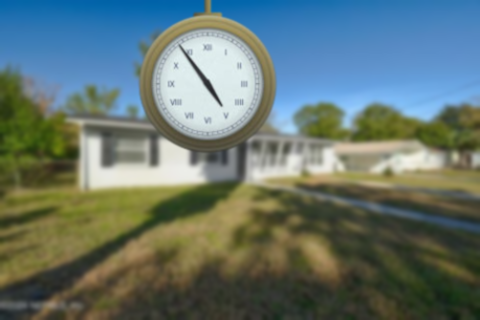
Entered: {"hour": 4, "minute": 54}
